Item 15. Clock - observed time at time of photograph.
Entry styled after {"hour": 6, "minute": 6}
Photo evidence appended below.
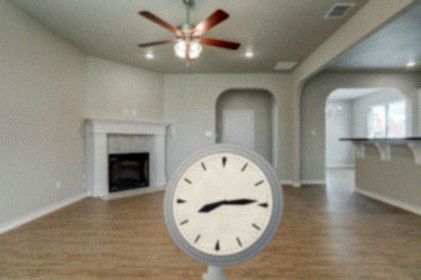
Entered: {"hour": 8, "minute": 14}
